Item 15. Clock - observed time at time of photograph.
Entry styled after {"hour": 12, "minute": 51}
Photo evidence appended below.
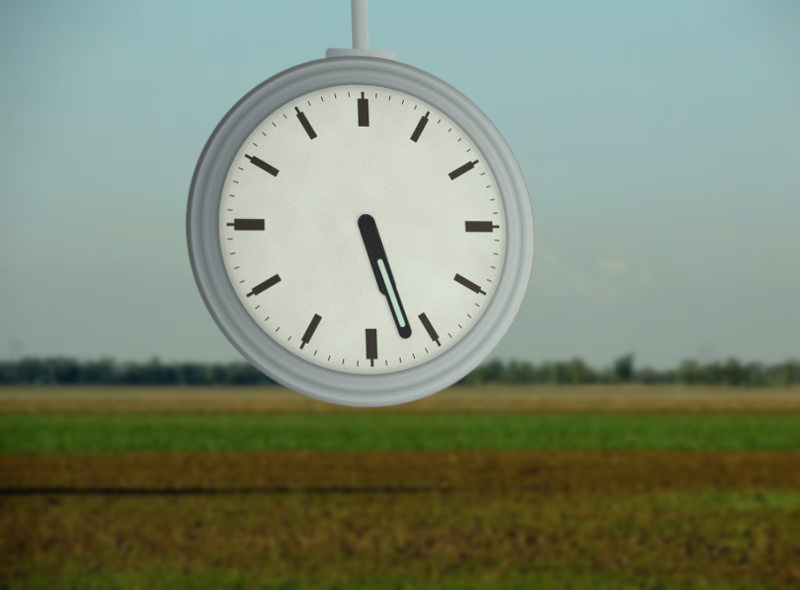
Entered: {"hour": 5, "minute": 27}
